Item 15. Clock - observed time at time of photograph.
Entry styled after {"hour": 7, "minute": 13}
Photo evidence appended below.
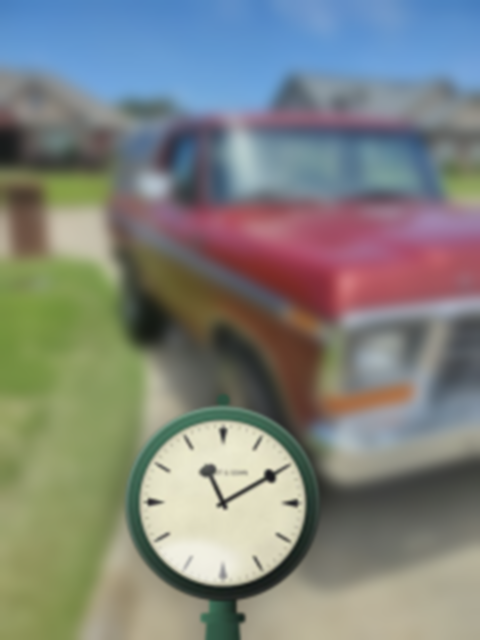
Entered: {"hour": 11, "minute": 10}
